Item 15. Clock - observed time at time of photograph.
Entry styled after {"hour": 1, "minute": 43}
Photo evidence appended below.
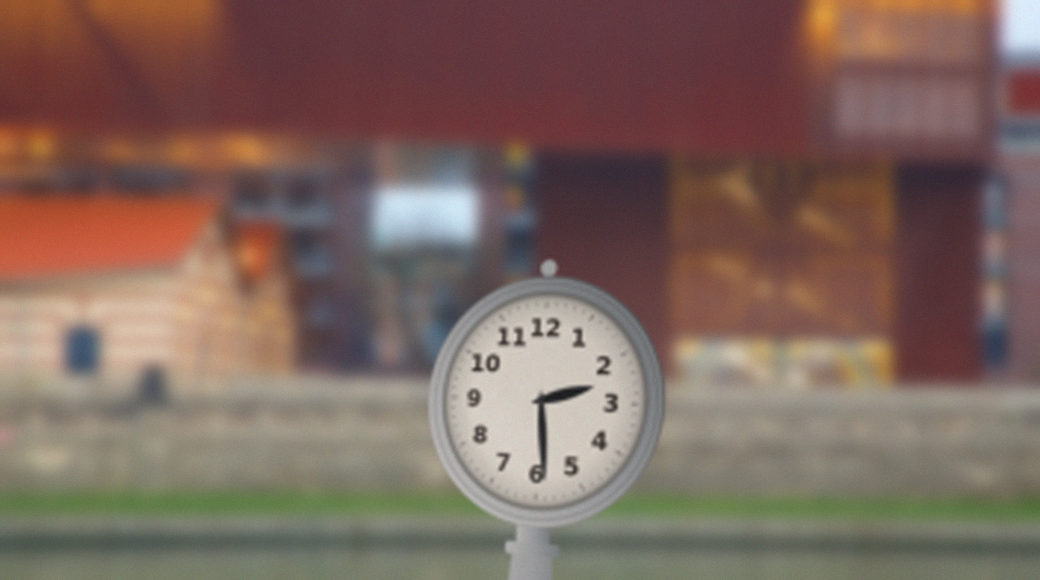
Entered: {"hour": 2, "minute": 29}
